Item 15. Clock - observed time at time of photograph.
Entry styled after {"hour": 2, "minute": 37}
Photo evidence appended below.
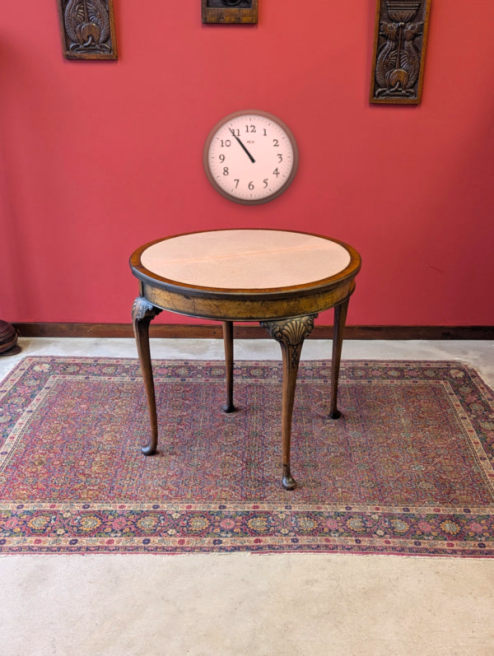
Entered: {"hour": 10, "minute": 54}
